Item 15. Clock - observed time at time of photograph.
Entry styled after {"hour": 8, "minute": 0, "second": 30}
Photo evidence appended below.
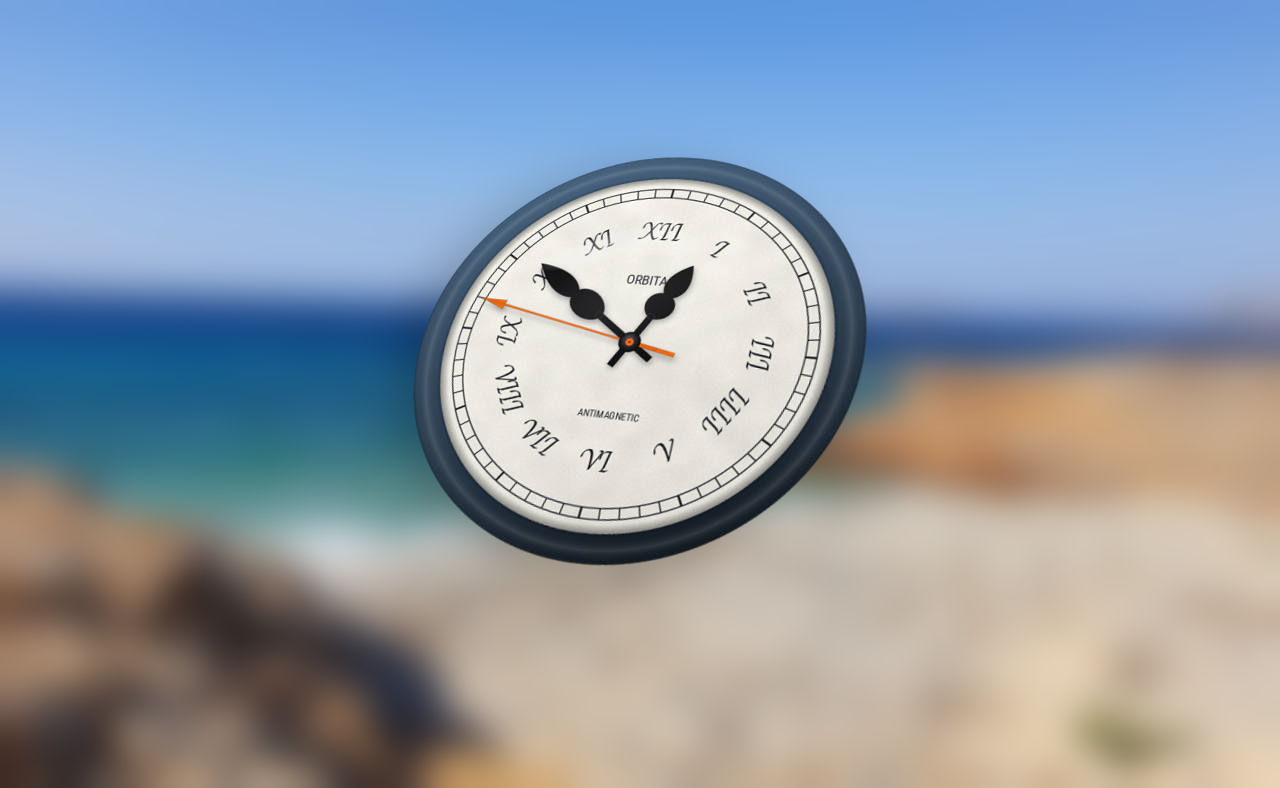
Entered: {"hour": 12, "minute": 50, "second": 47}
